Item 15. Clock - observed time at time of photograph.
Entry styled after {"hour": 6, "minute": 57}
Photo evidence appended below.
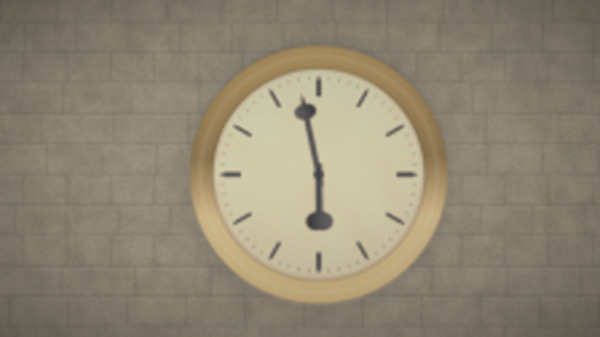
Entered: {"hour": 5, "minute": 58}
